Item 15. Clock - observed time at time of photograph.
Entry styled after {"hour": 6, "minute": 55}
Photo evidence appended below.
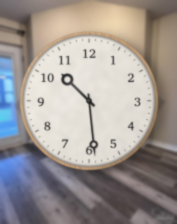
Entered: {"hour": 10, "minute": 29}
